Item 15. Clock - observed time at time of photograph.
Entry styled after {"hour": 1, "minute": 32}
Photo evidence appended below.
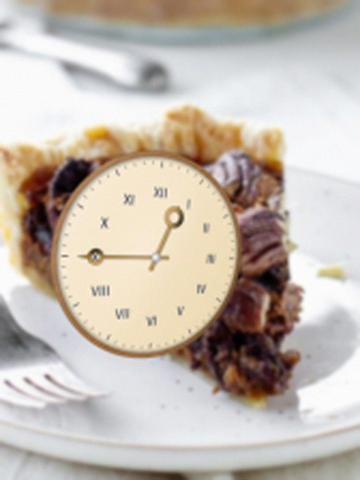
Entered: {"hour": 12, "minute": 45}
